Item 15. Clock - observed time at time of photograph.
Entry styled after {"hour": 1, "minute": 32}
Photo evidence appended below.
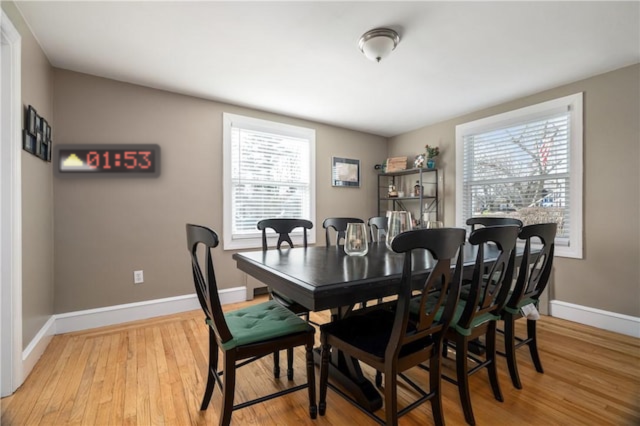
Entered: {"hour": 1, "minute": 53}
